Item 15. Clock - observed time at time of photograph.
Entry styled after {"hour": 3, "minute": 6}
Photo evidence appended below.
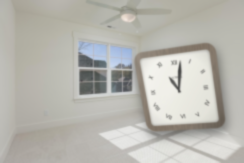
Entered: {"hour": 11, "minute": 2}
